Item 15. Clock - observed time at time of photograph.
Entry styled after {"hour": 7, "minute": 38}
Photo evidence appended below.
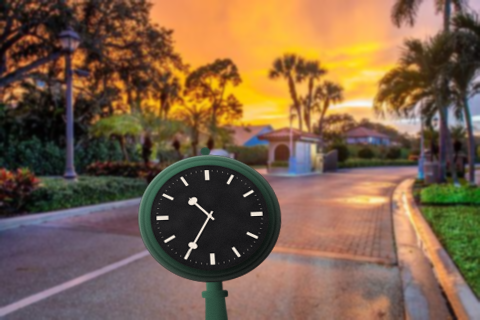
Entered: {"hour": 10, "minute": 35}
